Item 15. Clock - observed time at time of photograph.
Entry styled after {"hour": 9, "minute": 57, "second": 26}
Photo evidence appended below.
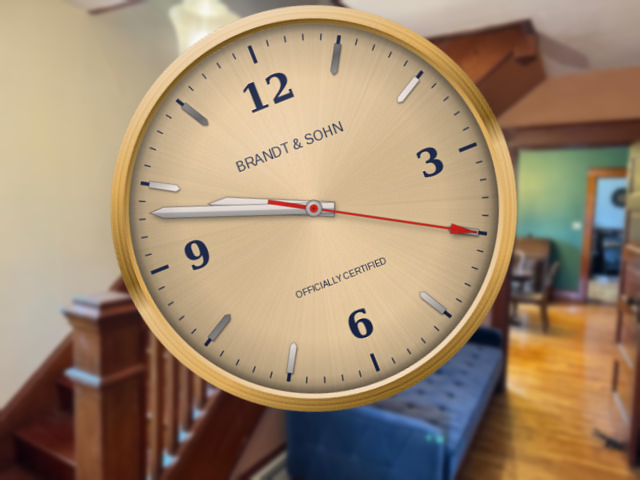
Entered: {"hour": 9, "minute": 48, "second": 20}
